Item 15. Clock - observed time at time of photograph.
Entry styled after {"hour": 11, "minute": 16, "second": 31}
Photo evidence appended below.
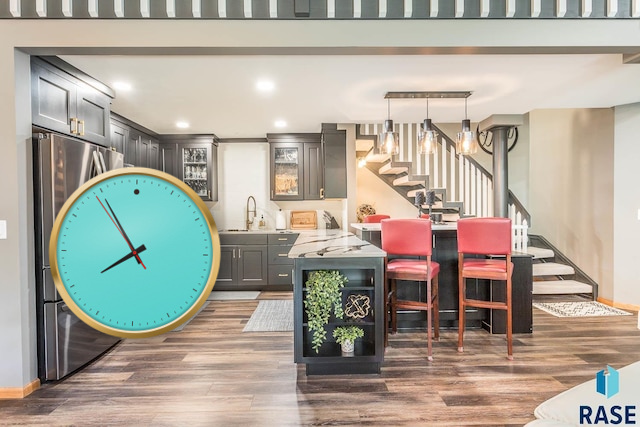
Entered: {"hour": 7, "minute": 54, "second": 54}
